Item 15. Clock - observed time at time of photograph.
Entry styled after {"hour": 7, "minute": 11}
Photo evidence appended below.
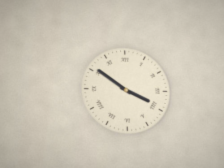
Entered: {"hour": 3, "minute": 51}
